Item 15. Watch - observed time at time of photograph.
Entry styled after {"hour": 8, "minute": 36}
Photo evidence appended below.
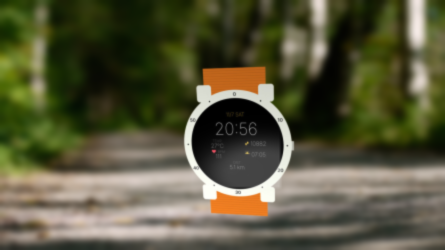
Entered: {"hour": 20, "minute": 56}
